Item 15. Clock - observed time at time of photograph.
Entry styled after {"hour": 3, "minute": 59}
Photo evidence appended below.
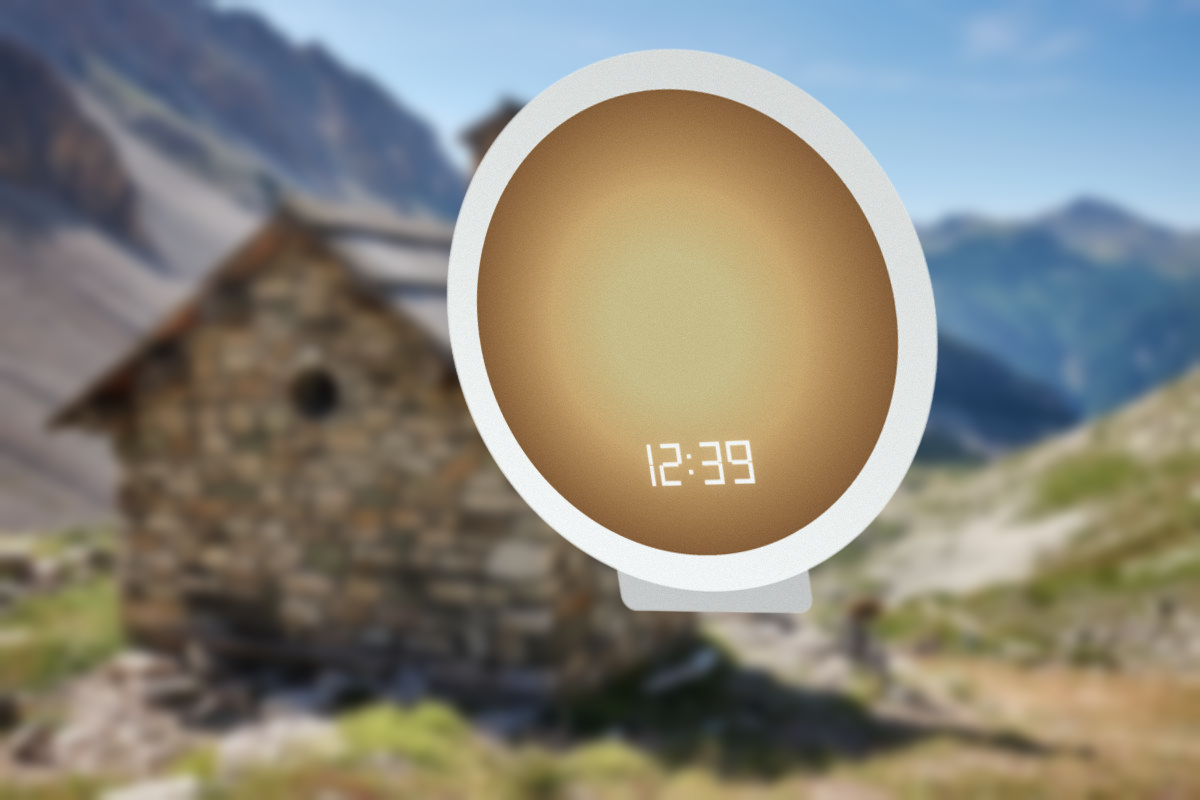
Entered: {"hour": 12, "minute": 39}
